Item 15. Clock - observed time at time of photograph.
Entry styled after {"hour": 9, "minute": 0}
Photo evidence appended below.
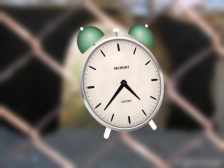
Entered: {"hour": 4, "minute": 38}
